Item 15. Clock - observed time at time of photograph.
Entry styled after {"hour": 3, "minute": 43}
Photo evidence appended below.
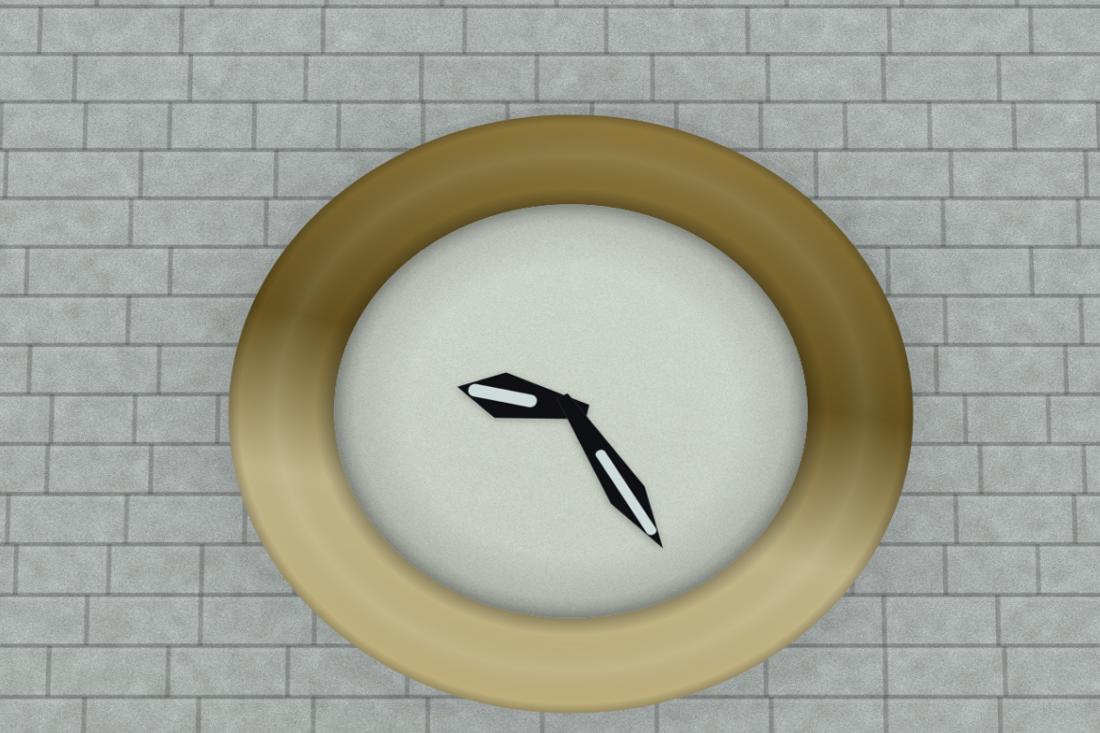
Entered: {"hour": 9, "minute": 25}
